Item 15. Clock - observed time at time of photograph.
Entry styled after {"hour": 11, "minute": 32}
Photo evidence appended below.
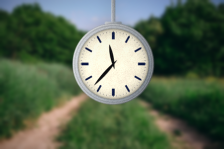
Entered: {"hour": 11, "minute": 37}
